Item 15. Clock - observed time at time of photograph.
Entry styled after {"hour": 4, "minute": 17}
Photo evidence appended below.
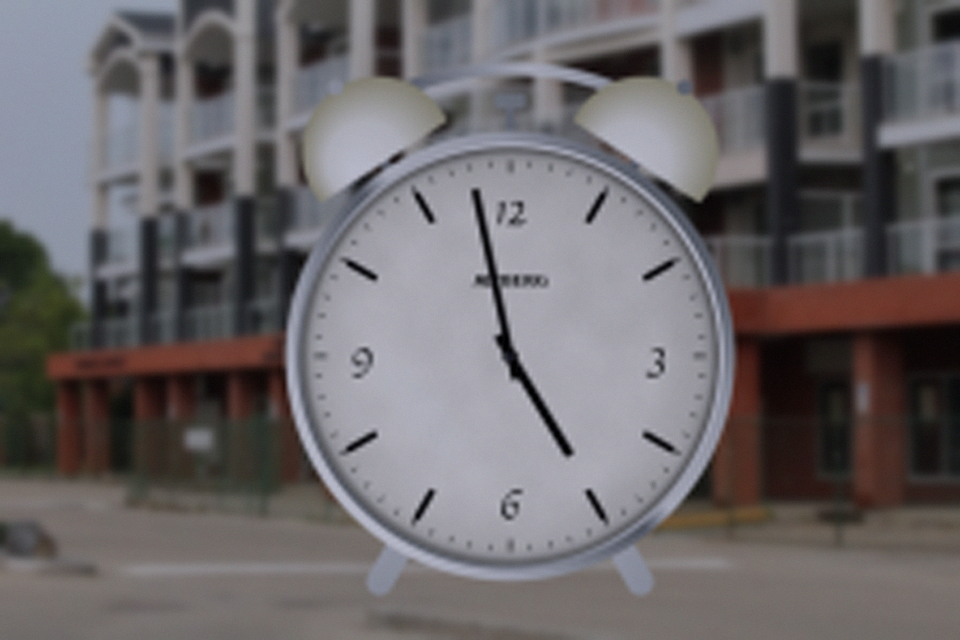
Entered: {"hour": 4, "minute": 58}
